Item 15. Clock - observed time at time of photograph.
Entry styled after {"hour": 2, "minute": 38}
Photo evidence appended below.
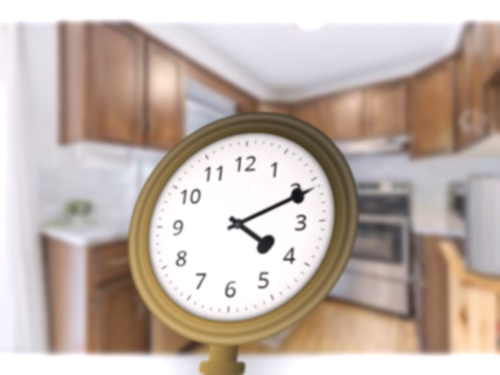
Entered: {"hour": 4, "minute": 11}
